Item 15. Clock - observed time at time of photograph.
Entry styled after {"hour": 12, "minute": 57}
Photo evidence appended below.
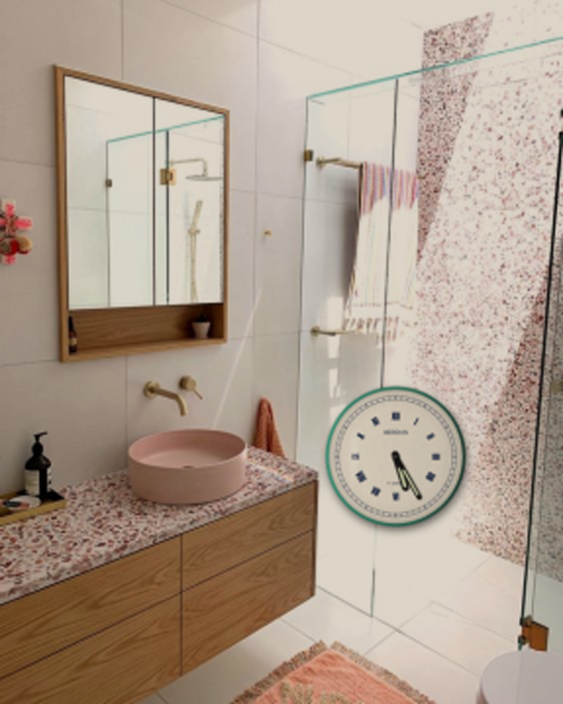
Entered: {"hour": 5, "minute": 25}
